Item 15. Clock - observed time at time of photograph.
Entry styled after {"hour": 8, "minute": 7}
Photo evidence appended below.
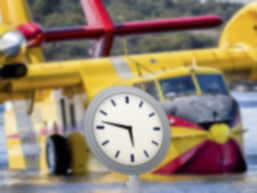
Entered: {"hour": 5, "minute": 47}
